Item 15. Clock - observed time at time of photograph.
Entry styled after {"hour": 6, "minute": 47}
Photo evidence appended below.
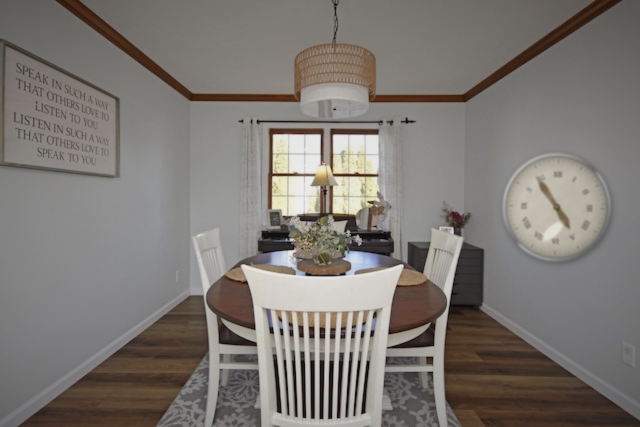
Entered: {"hour": 4, "minute": 54}
